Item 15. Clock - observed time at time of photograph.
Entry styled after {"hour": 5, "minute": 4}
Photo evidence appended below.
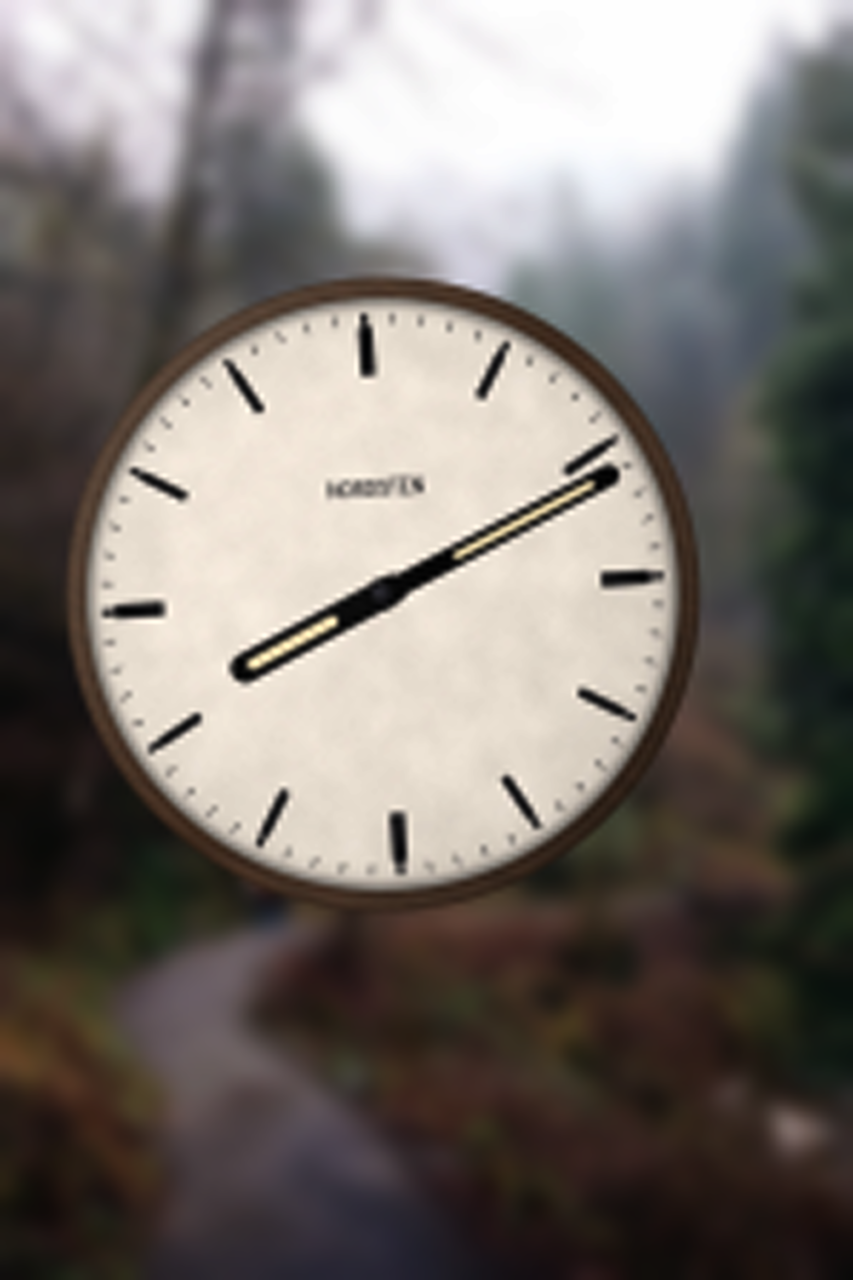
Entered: {"hour": 8, "minute": 11}
